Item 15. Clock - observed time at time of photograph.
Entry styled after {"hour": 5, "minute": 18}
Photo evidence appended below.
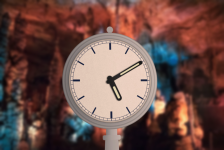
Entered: {"hour": 5, "minute": 10}
